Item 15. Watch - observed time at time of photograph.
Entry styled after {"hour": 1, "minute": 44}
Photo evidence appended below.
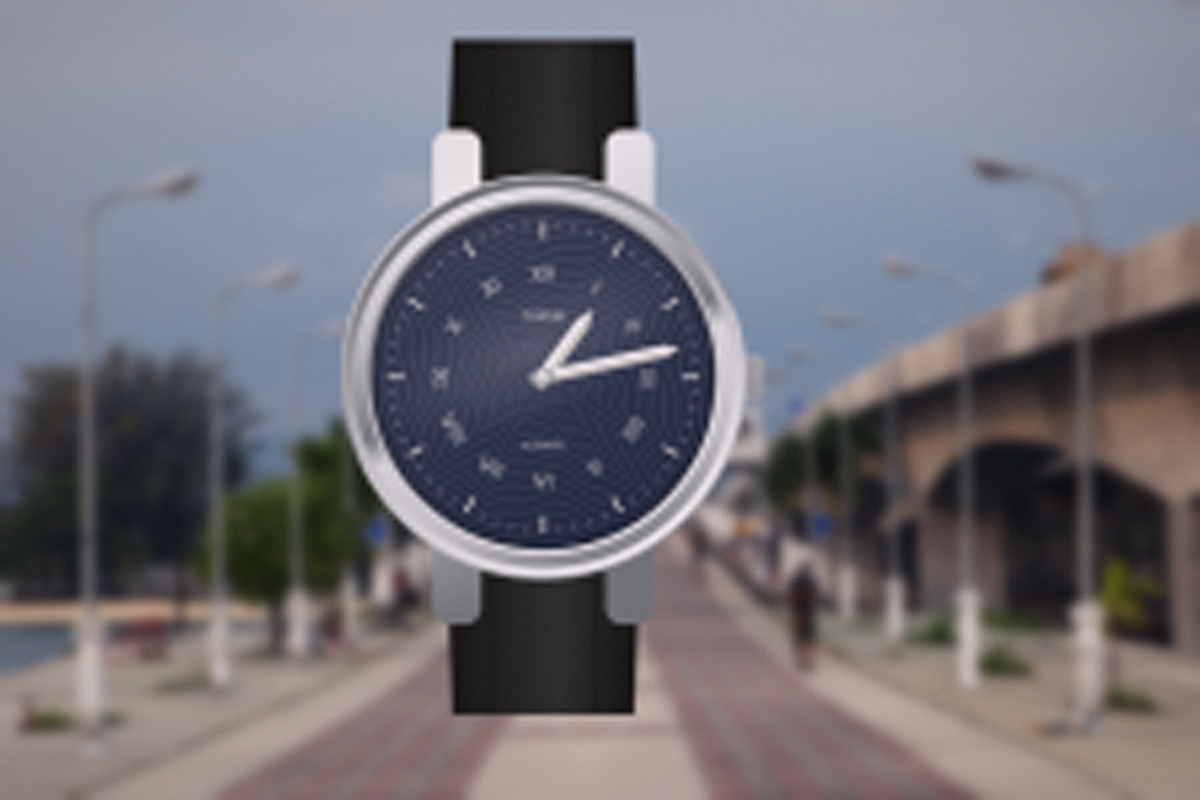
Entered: {"hour": 1, "minute": 13}
